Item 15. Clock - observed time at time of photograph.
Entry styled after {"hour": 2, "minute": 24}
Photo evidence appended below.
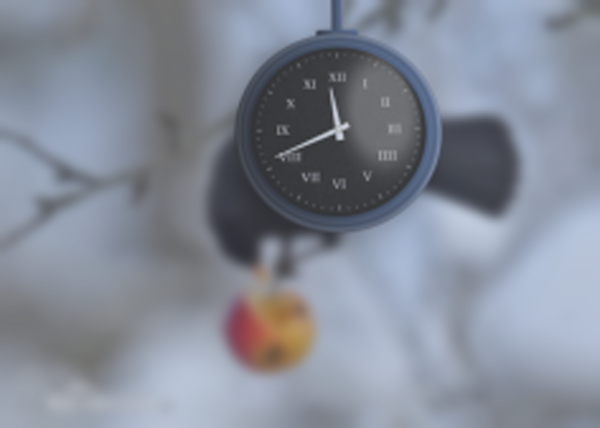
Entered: {"hour": 11, "minute": 41}
